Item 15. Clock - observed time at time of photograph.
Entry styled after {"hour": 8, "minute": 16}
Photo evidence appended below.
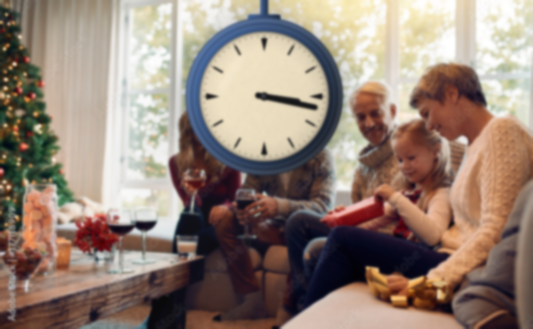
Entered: {"hour": 3, "minute": 17}
